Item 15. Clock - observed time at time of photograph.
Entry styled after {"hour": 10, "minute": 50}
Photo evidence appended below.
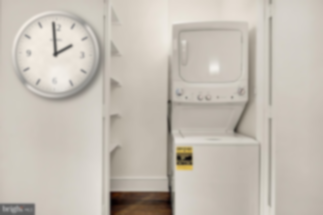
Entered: {"hour": 1, "minute": 59}
